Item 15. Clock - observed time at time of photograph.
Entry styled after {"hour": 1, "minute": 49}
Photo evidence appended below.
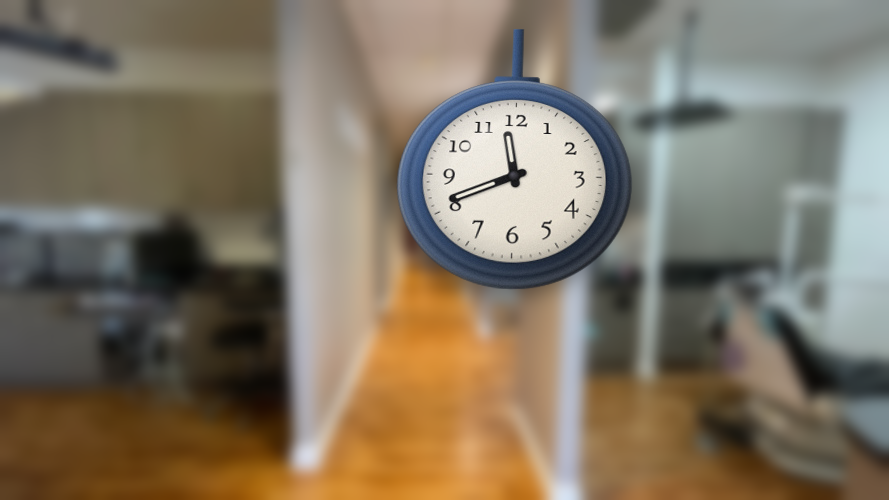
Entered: {"hour": 11, "minute": 41}
